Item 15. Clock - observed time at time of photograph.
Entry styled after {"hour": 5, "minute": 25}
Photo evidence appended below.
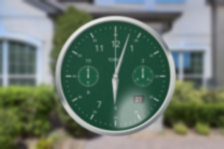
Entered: {"hour": 6, "minute": 3}
